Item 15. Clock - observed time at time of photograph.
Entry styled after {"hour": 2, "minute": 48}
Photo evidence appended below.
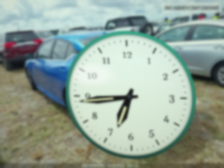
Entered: {"hour": 6, "minute": 44}
